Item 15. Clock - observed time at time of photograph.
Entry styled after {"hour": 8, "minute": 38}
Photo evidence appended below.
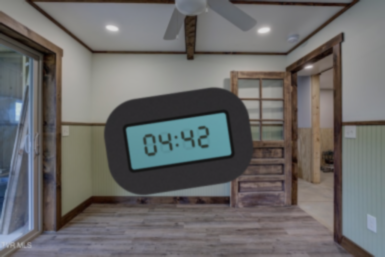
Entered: {"hour": 4, "minute": 42}
